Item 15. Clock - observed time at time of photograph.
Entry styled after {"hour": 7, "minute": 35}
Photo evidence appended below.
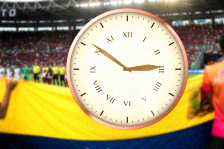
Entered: {"hour": 2, "minute": 51}
